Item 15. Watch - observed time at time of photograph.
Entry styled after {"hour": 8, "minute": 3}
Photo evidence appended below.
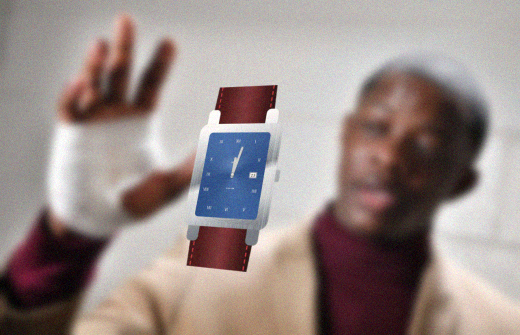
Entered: {"hour": 12, "minute": 2}
